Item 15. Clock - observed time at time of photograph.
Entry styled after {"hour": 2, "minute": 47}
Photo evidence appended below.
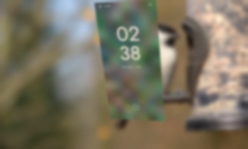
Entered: {"hour": 2, "minute": 38}
